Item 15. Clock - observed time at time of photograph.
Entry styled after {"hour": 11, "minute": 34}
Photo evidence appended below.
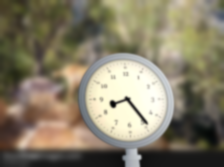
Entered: {"hour": 8, "minute": 24}
